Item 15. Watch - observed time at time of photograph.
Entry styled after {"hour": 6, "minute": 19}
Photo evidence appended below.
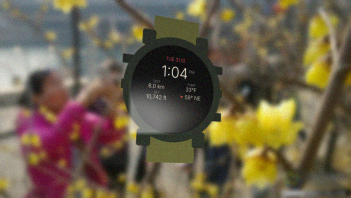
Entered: {"hour": 1, "minute": 4}
